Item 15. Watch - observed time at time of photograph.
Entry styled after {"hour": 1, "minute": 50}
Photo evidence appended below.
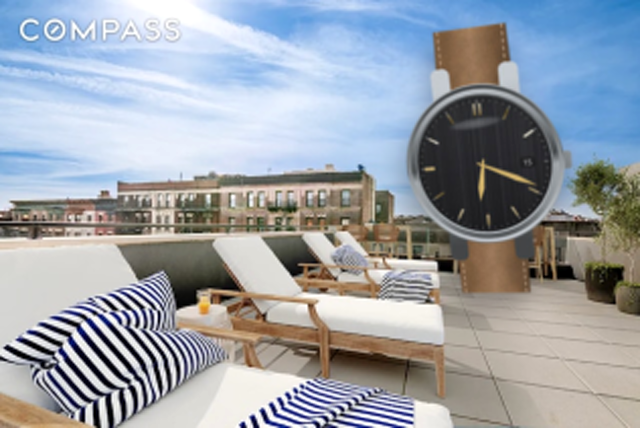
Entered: {"hour": 6, "minute": 19}
